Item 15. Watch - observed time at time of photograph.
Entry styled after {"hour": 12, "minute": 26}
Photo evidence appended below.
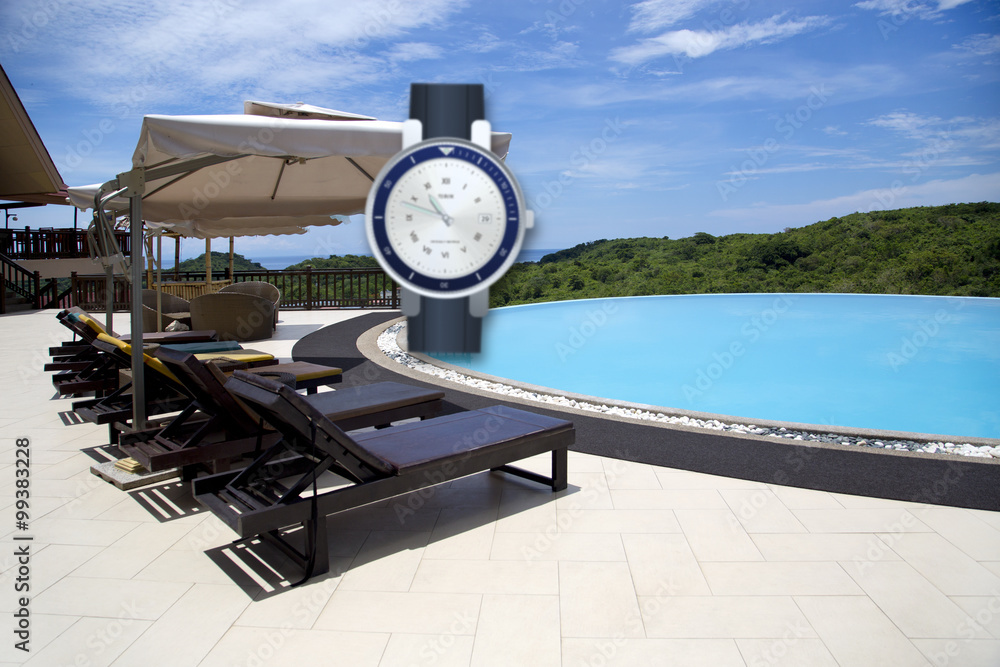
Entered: {"hour": 10, "minute": 48}
